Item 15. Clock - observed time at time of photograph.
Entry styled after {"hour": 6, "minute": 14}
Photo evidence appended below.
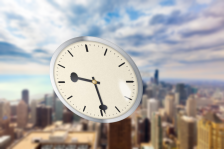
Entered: {"hour": 9, "minute": 29}
